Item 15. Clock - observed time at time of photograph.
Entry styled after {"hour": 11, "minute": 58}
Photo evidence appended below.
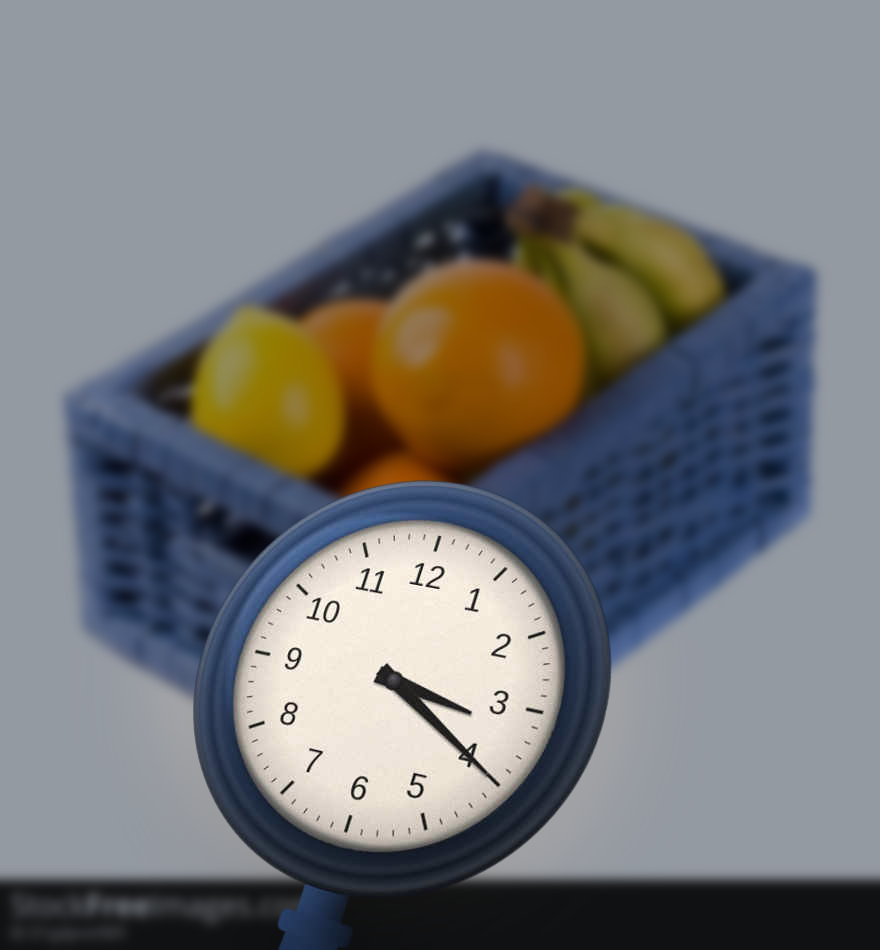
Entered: {"hour": 3, "minute": 20}
